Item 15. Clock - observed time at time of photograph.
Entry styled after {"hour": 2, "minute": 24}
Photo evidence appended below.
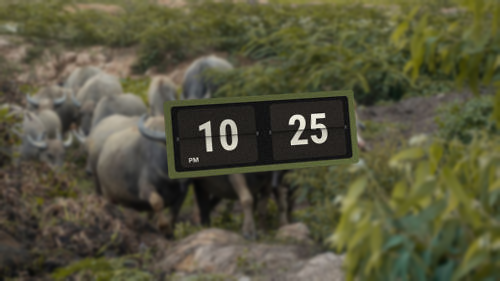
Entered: {"hour": 10, "minute": 25}
